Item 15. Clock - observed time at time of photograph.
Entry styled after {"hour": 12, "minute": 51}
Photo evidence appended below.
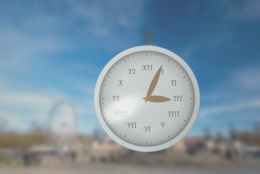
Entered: {"hour": 3, "minute": 4}
